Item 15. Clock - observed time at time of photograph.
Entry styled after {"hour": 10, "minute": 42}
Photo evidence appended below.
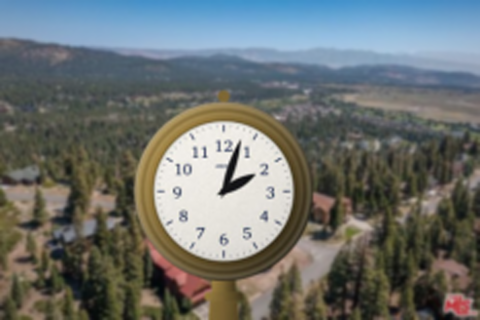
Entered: {"hour": 2, "minute": 3}
